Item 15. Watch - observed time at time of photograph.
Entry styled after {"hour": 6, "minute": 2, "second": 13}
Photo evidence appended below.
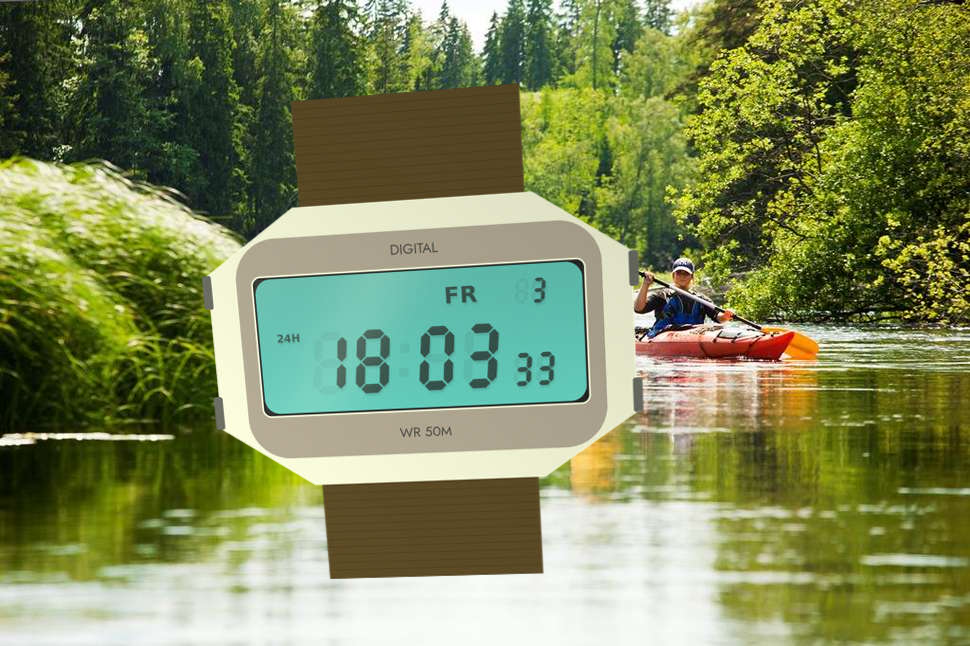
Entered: {"hour": 18, "minute": 3, "second": 33}
